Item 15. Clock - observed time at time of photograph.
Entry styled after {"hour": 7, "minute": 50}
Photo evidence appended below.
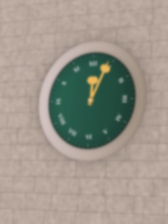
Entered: {"hour": 12, "minute": 4}
